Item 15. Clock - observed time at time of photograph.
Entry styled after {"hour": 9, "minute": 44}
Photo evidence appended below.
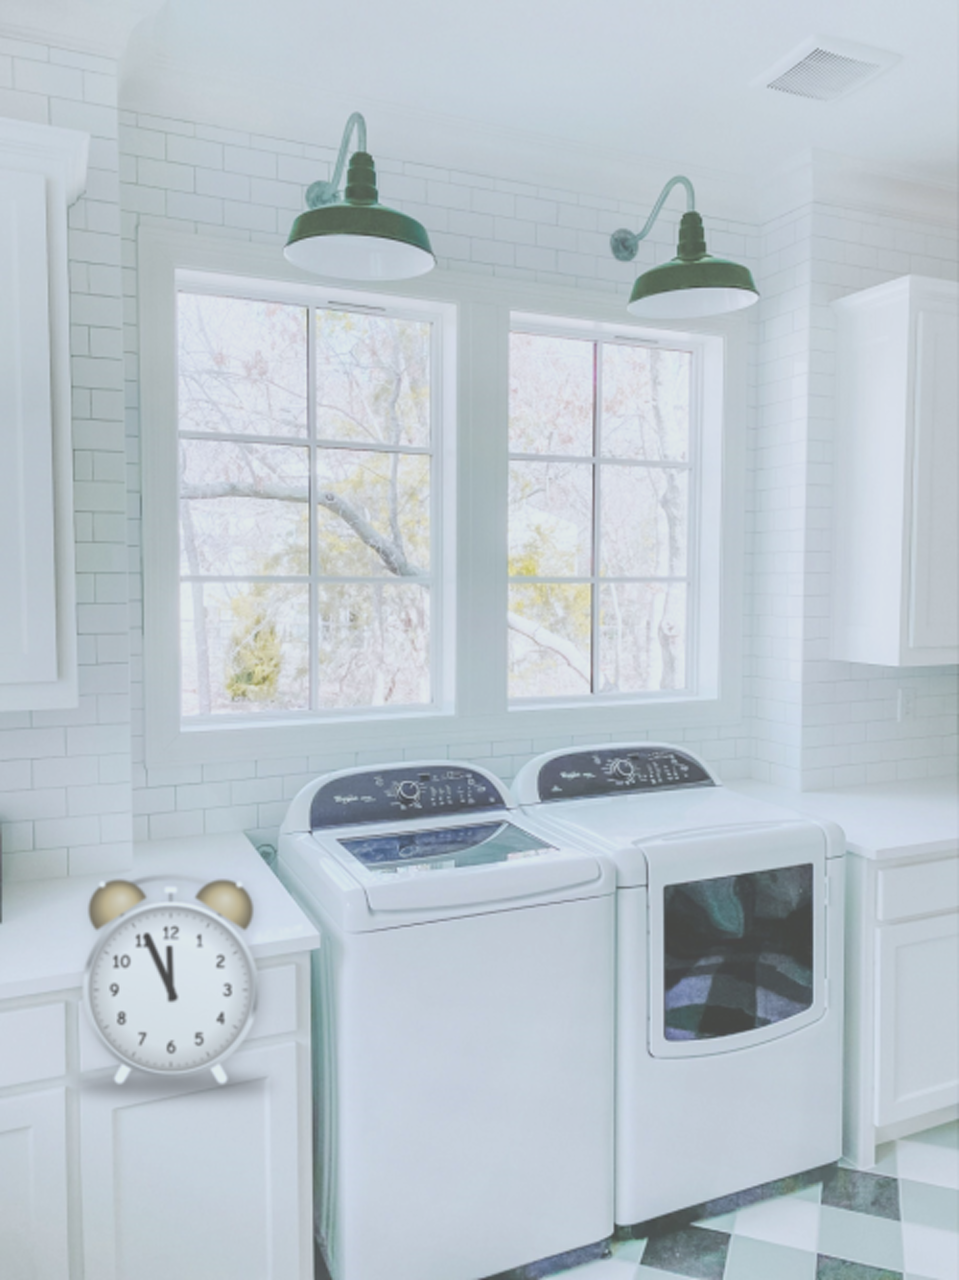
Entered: {"hour": 11, "minute": 56}
